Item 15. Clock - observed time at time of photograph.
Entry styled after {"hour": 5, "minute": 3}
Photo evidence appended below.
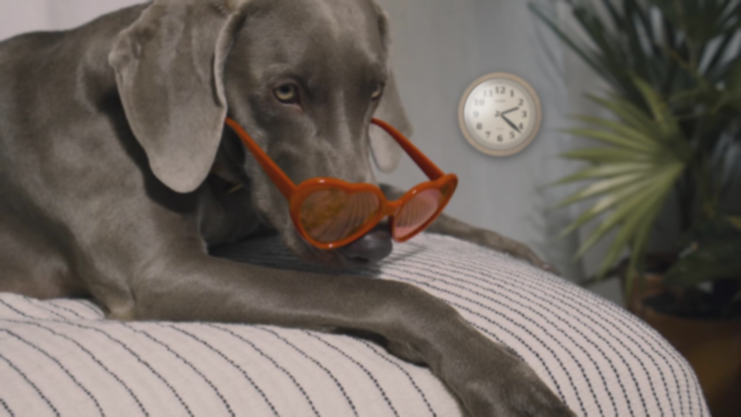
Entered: {"hour": 2, "minute": 22}
